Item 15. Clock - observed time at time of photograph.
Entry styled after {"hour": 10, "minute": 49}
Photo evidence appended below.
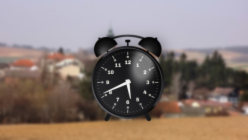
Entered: {"hour": 5, "minute": 41}
